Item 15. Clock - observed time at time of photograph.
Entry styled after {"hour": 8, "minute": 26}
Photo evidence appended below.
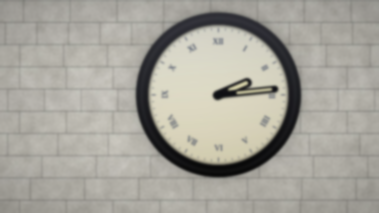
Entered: {"hour": 2, "minute": 14}
